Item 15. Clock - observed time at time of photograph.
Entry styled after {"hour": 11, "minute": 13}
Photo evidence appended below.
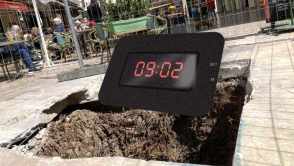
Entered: {"hour": 9, "minute": 2}
